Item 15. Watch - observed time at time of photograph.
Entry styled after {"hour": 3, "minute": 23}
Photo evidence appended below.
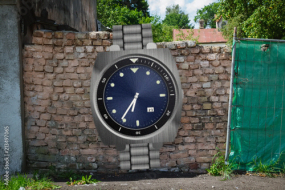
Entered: {"hour": 6, "minute": 36}
